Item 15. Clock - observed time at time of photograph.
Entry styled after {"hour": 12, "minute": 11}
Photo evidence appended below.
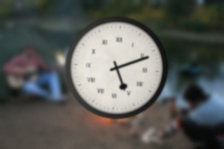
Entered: {"hour": 5, "minute": 11}
